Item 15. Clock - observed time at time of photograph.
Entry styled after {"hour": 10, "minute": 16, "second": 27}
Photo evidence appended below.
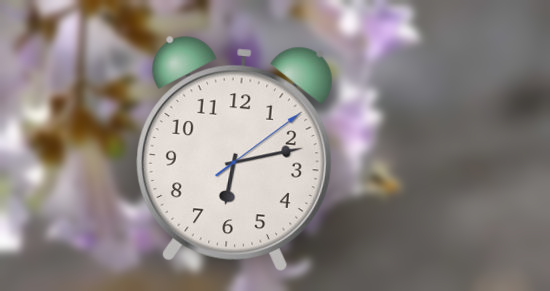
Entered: {"hour": 6, "minute": 12, "second": 8}
